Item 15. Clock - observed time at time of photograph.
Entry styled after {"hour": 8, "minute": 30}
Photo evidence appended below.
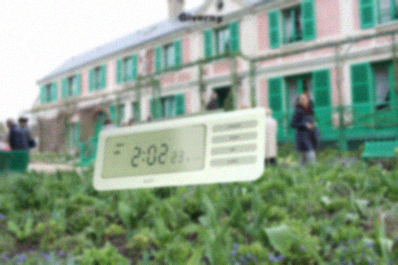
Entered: {"hour": 2, "minute": 2}
